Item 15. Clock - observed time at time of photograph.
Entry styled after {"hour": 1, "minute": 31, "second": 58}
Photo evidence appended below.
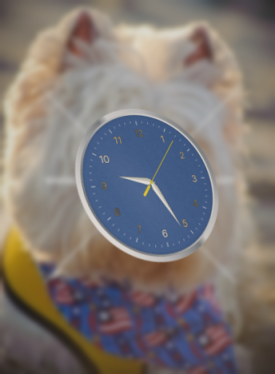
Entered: {"hour": 9, "minute": 26, "second": 7}
